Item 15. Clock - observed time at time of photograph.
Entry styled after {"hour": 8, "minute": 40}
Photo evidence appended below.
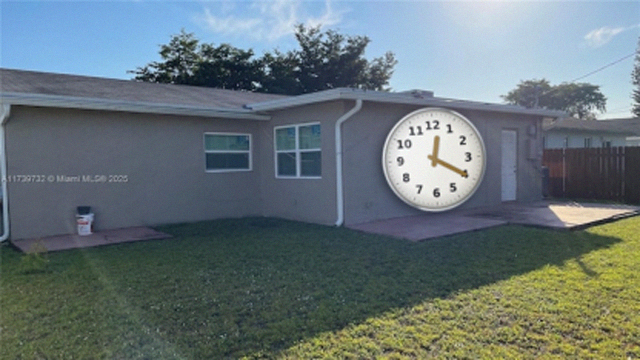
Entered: {"hour": 12, "minute": 20}
